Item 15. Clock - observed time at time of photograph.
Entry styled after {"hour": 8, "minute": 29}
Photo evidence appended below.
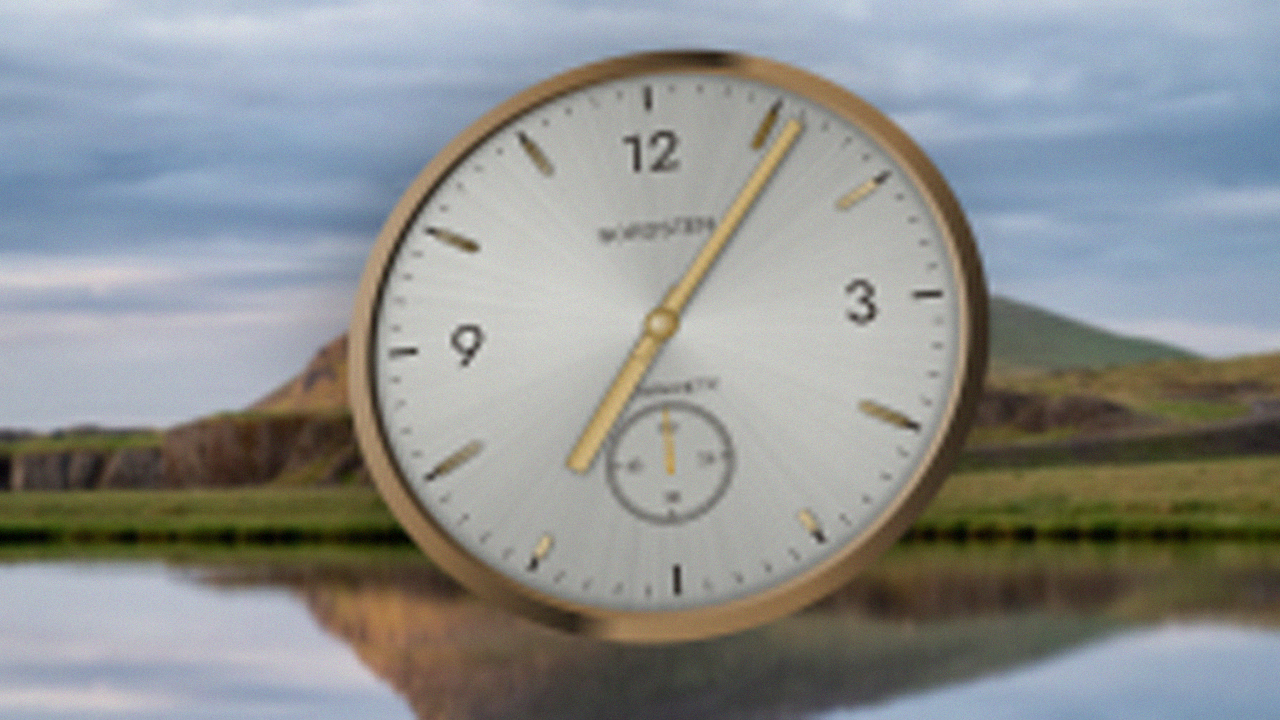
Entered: {"hour": 7, "minute": 6}
